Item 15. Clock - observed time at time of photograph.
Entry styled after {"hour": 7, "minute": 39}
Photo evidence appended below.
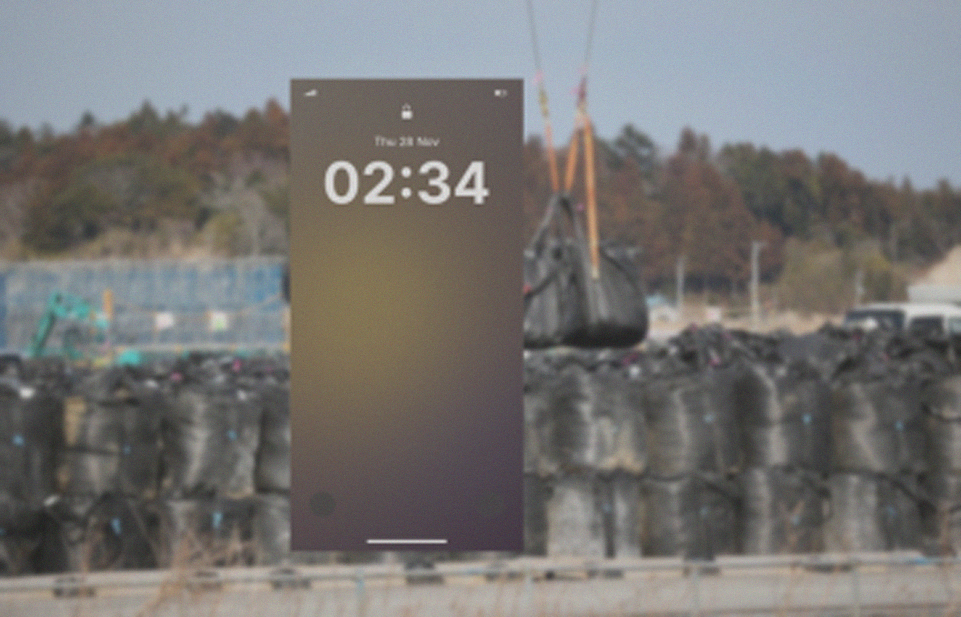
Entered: {"hour": 2, "minute": 34}
